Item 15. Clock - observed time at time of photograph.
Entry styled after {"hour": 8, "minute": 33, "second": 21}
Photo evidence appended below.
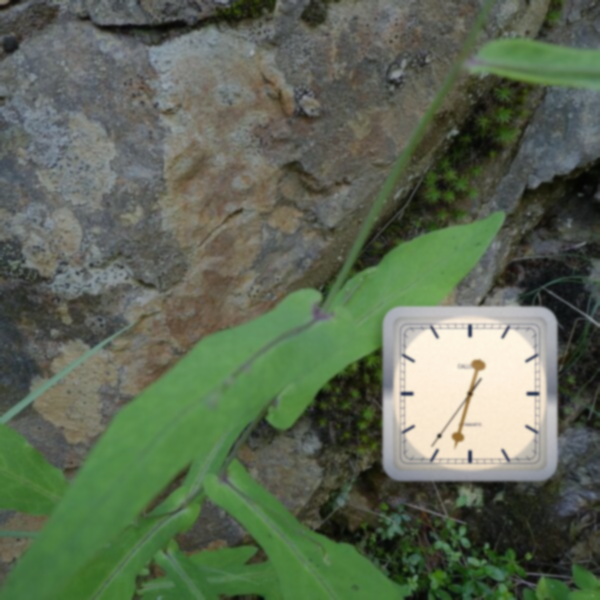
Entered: {"hour": 12, "minute": 32, "second": 36}
